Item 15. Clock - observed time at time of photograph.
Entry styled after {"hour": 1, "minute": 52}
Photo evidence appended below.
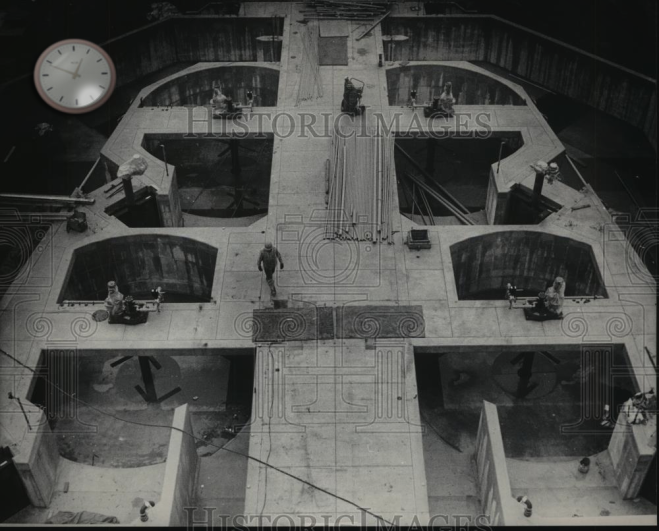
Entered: {"hour": 12, "minute": 49}
